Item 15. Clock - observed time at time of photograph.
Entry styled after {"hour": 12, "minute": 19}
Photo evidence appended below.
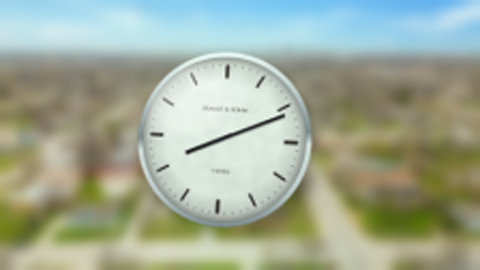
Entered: {"hour": 8, "minute": 11}
